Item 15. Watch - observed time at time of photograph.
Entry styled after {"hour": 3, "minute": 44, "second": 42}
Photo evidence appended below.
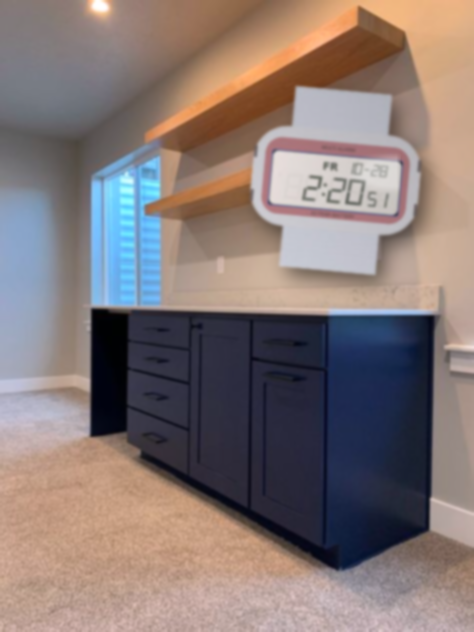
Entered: {"hour": 2, "minute": 20, "second": 51}
